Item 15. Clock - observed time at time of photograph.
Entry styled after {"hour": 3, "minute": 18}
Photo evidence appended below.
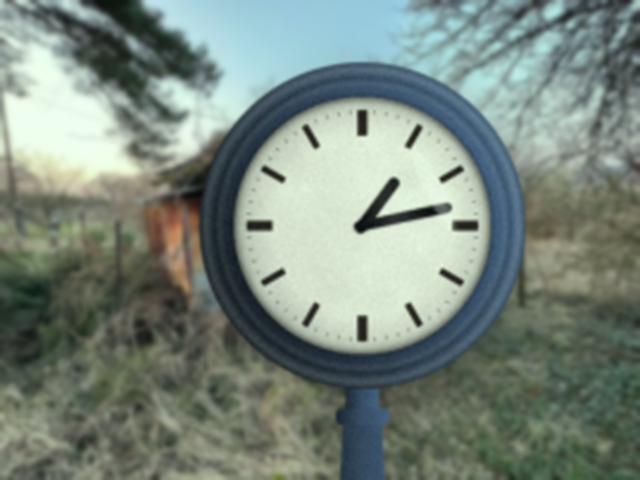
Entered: {"hour": 1, "minute": 13}
